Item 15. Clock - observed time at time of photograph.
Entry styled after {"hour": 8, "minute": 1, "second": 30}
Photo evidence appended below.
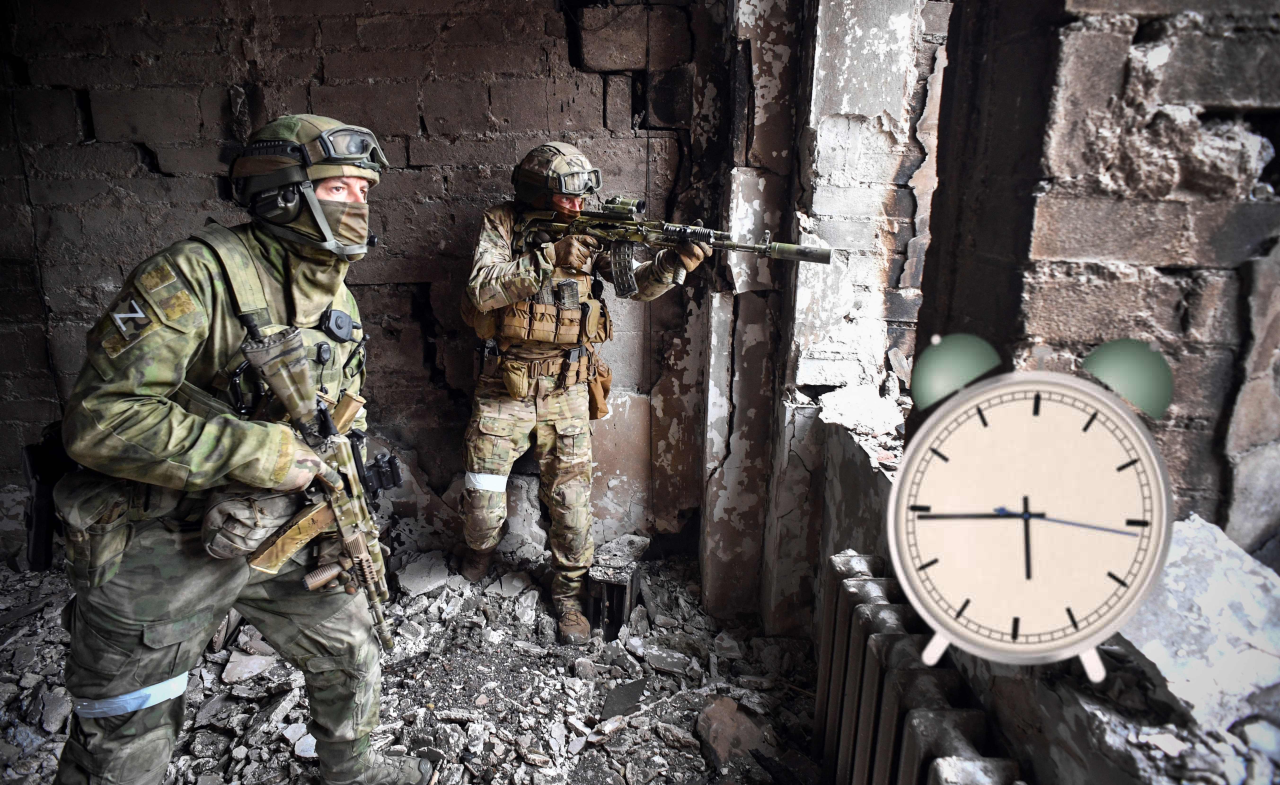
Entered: {"hour": 5, "minute": 44, "second": 16}
